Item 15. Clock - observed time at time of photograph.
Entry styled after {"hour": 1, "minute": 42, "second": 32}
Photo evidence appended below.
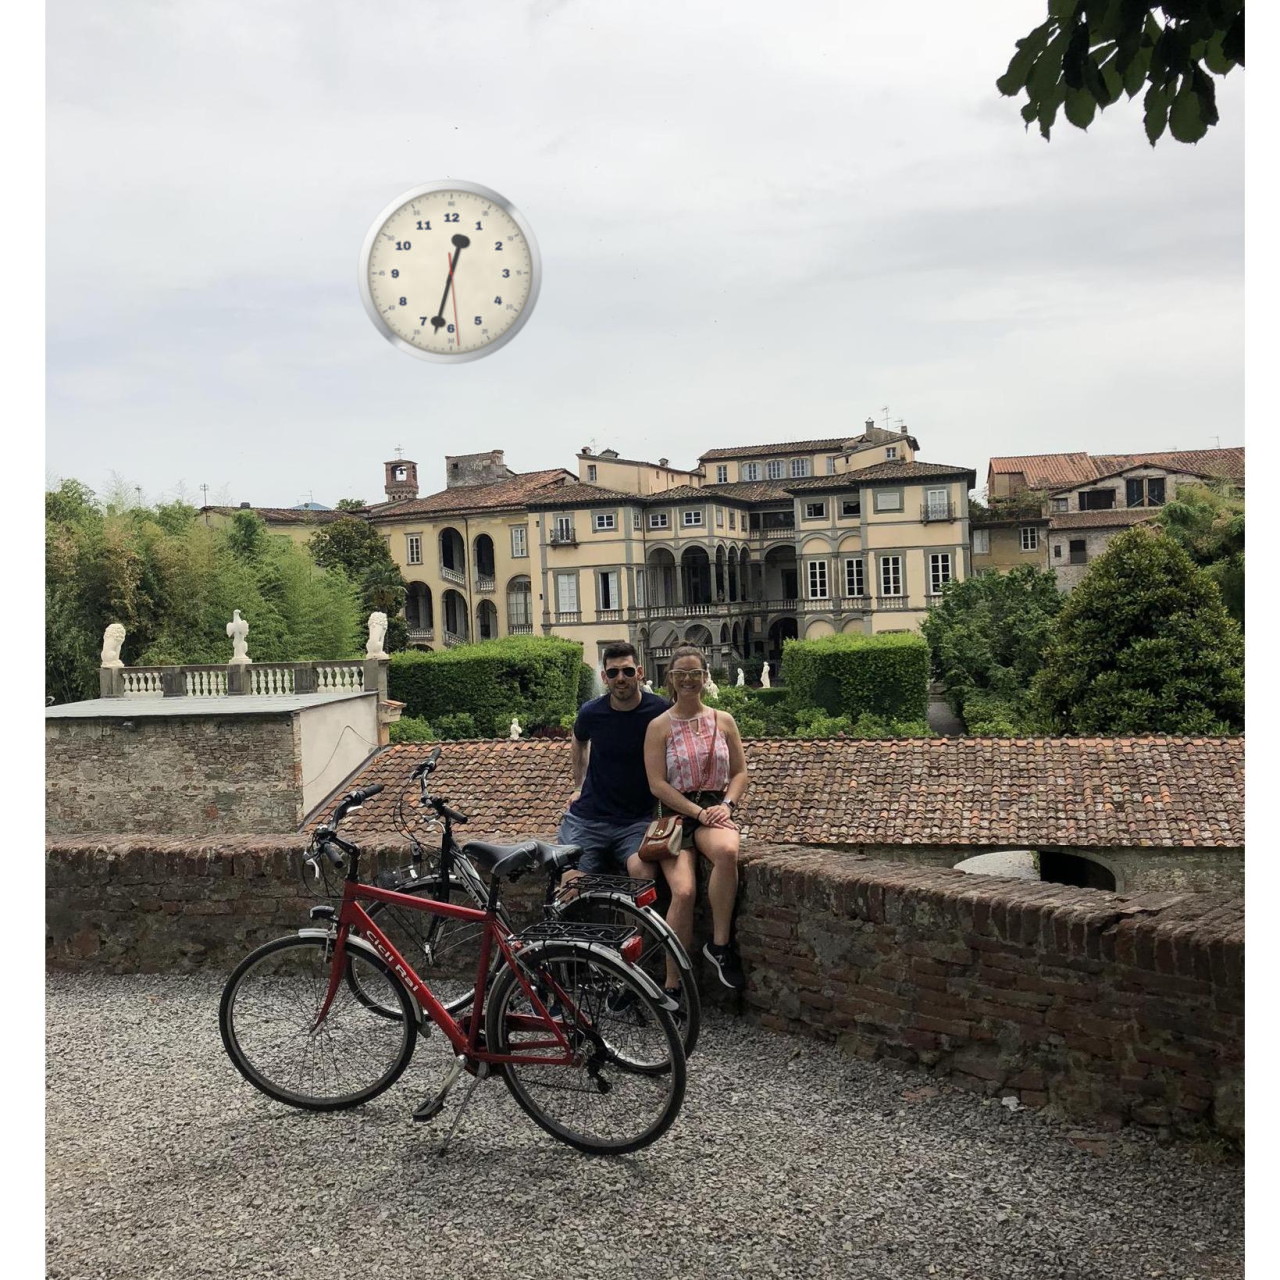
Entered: {"hour": 12, "minute": 32, "second": 29}
